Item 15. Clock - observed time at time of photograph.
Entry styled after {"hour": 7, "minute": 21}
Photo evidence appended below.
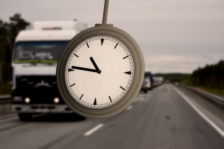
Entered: {"hour": 10, "minute": 46}
